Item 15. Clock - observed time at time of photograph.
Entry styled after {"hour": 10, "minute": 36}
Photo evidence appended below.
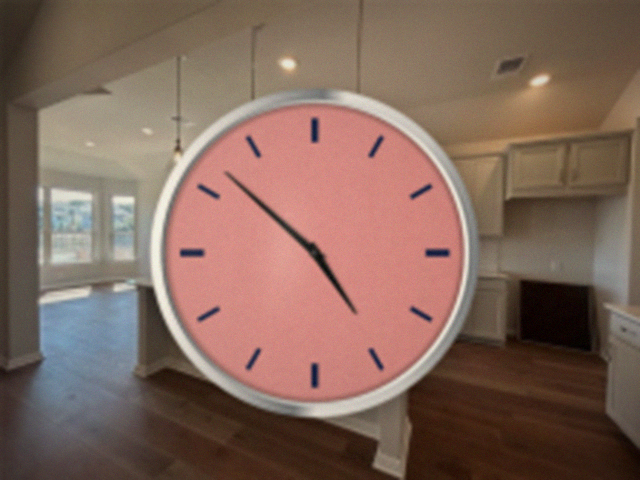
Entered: {"hour": 4, "minute": 52}
